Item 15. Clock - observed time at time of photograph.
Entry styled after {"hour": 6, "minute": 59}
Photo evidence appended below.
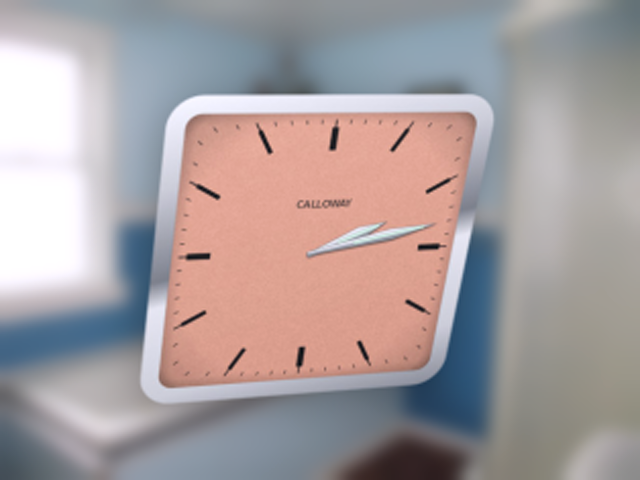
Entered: {"hour": 2, "minute": 13}
